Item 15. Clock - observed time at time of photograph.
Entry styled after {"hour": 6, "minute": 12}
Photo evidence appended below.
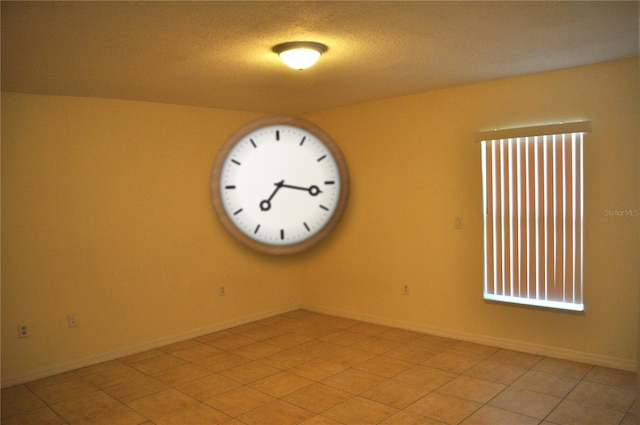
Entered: {"hour": 7, "minute": 17}
